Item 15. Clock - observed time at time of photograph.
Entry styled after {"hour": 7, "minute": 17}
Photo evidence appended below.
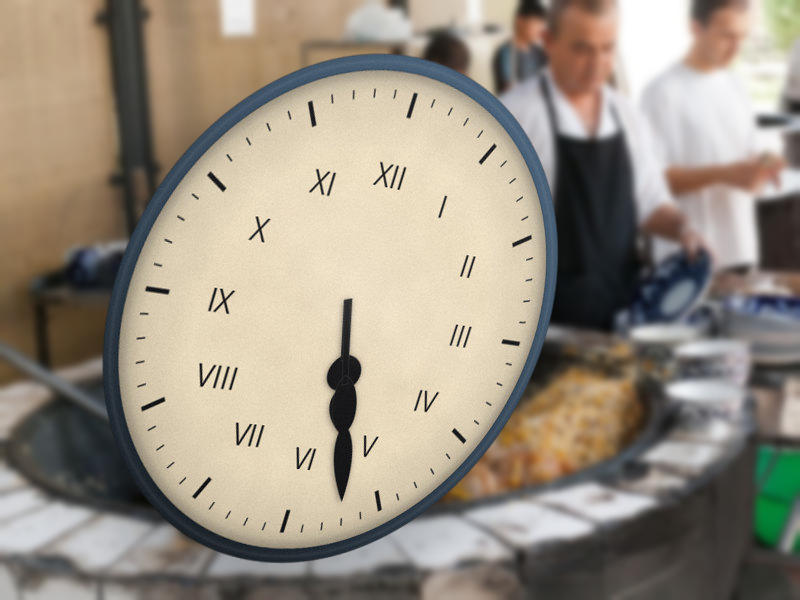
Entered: {"hour": 5, "minute": 27}
